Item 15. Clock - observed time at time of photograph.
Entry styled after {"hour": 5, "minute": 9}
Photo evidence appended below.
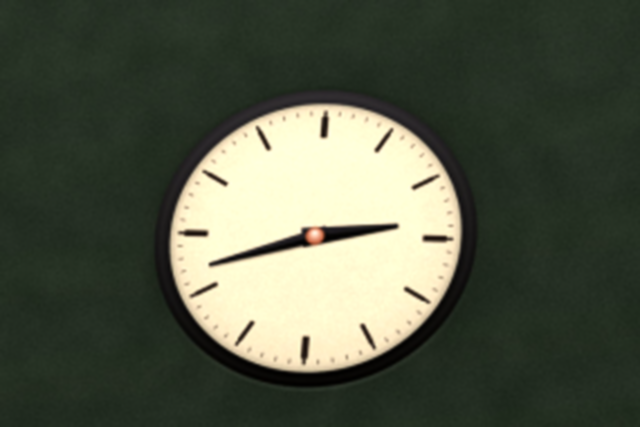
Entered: {"hour": 2, "minute": 42}
